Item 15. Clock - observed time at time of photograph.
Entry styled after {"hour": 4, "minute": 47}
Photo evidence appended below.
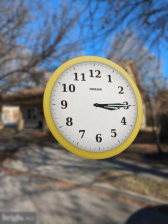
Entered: {"hour": 3, "minute": 15}
